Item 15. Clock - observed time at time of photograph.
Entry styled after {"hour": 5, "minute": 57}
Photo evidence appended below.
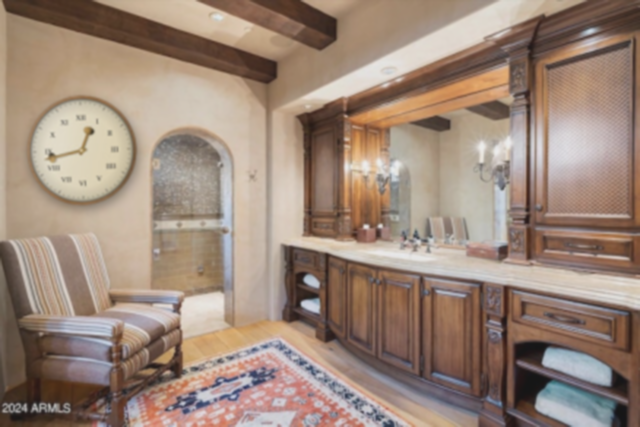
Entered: {"hour": 12, "minute": 43}
